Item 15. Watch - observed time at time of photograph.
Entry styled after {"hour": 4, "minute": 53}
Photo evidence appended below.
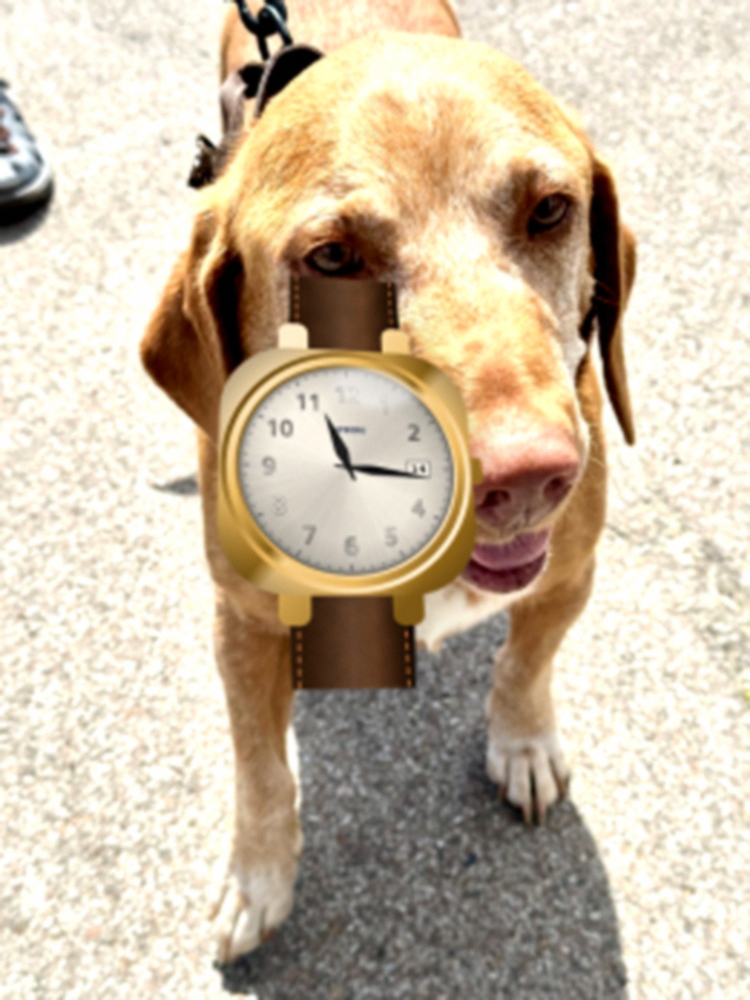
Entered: {"hour": 11, "minute": 16}
